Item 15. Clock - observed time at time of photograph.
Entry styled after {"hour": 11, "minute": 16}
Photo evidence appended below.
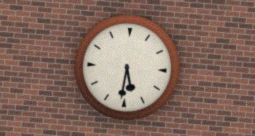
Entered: {"hour": 5, "minute": 31}
